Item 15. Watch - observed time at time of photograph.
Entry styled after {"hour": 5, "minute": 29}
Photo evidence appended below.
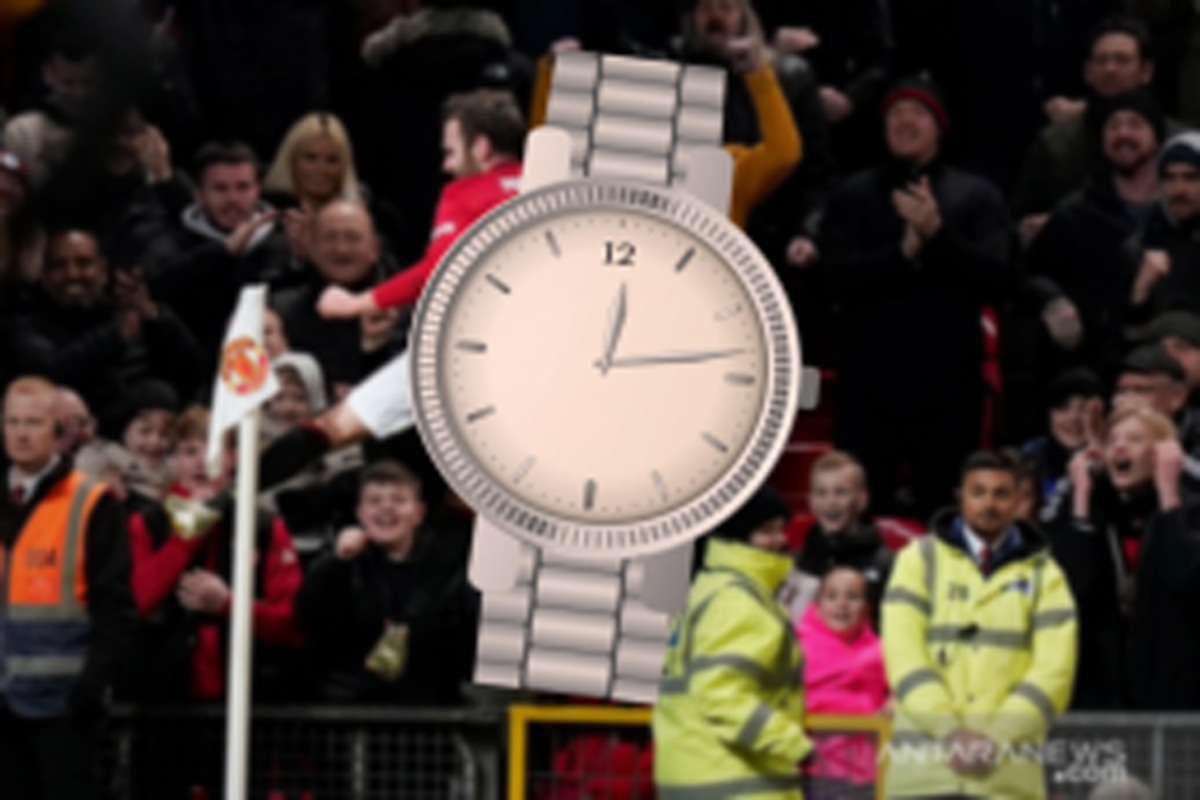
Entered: {"hour": 12, "minute": 13}
